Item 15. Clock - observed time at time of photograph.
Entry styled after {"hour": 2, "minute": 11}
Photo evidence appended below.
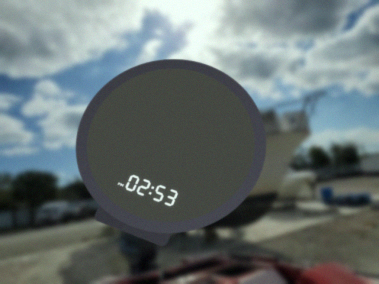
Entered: {"hour": 2, "minute": 53}
